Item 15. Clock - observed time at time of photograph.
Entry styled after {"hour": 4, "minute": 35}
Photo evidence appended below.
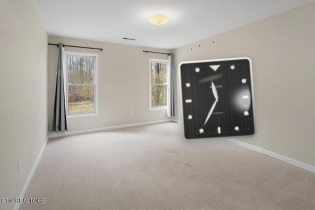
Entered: {"hour": 11, "minute": 35}
